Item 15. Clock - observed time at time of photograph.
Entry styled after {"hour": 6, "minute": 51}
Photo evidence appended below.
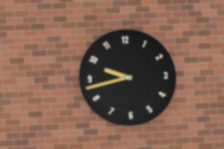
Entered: {"hour": 9, "minute": 43}
